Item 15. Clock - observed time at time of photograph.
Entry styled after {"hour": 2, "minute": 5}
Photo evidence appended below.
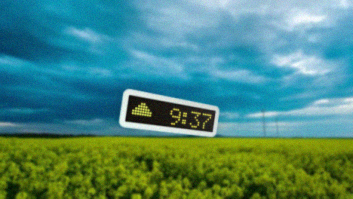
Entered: {"hour": 9, "minute": 37}
